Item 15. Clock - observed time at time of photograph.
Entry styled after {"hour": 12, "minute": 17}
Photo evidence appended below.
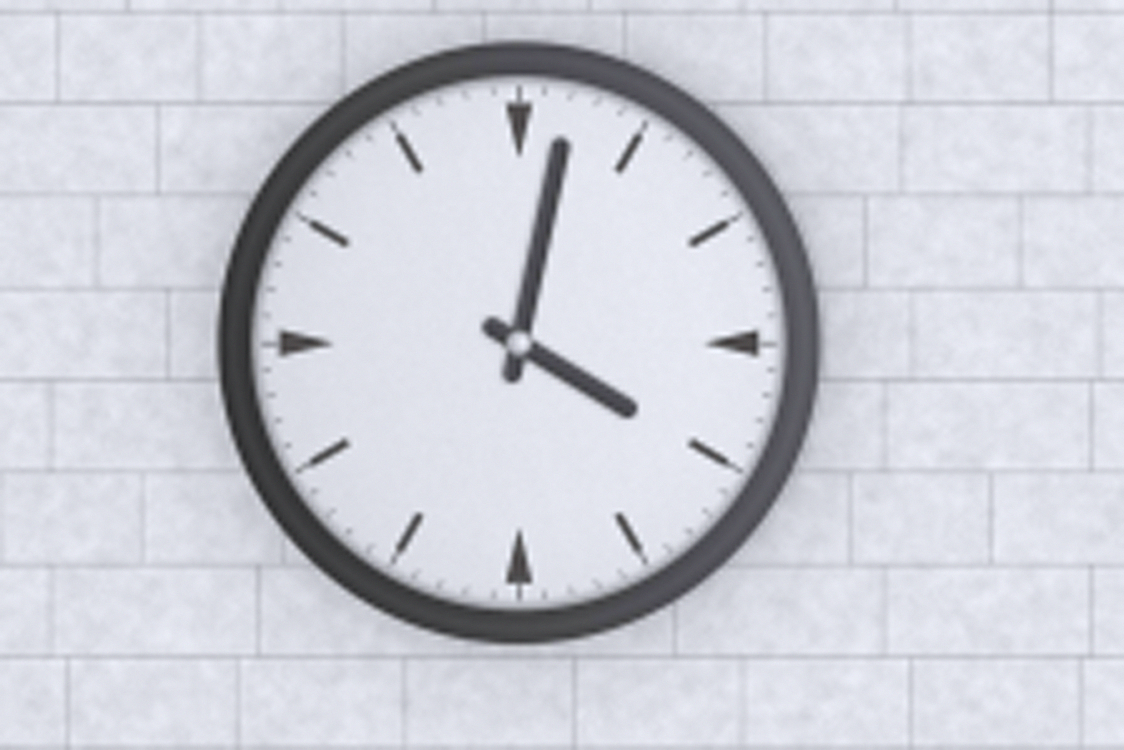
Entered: {"hour": 4, "minute": 2}
